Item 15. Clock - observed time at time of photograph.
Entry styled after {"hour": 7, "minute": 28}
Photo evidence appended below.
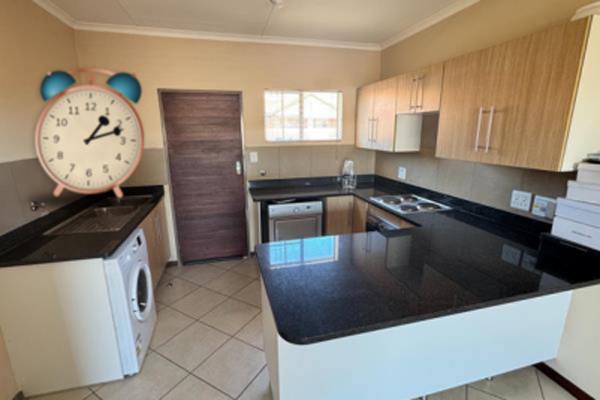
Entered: {"hour": 1, "minute": 12}
